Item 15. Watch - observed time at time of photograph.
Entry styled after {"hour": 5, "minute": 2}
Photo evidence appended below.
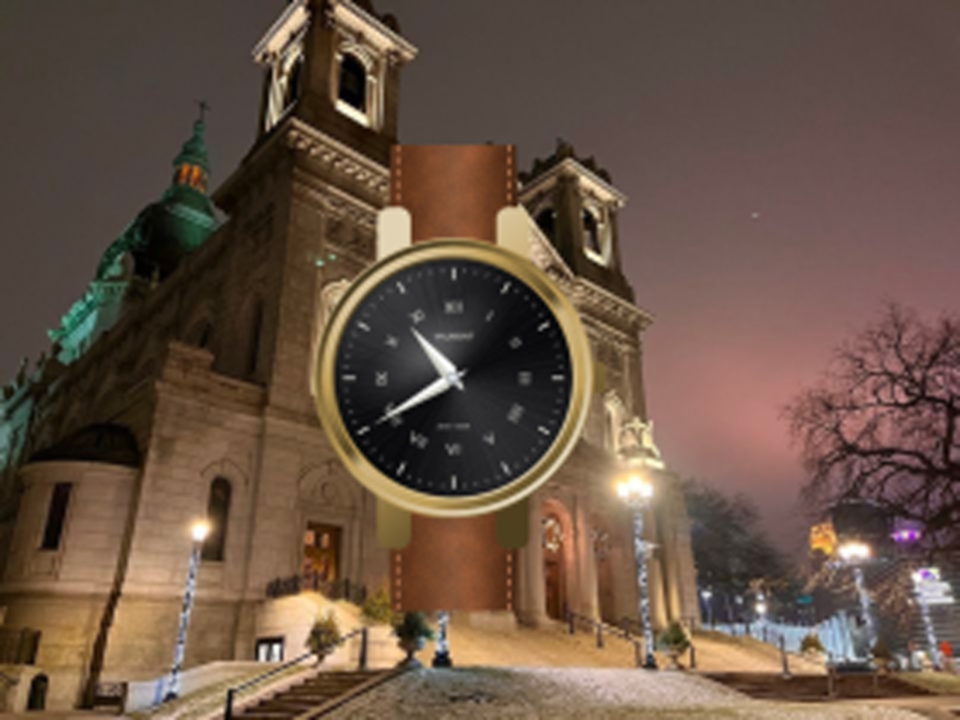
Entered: {"hour": 10, "minute": 40}
